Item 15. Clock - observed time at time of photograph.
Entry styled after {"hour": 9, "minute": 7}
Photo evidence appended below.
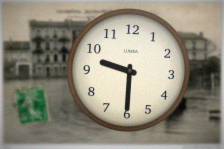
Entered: {"hour": 9, "minute": 30}
